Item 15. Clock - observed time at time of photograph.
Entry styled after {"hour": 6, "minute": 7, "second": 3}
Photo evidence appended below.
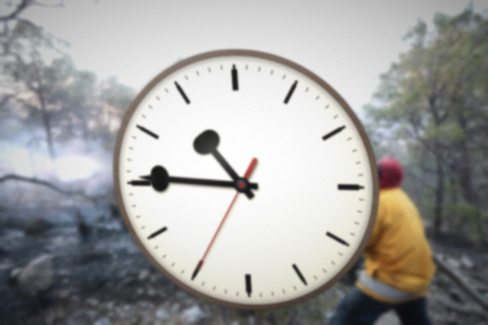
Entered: {"hour": 10, "minute": 45, "second": 35}
